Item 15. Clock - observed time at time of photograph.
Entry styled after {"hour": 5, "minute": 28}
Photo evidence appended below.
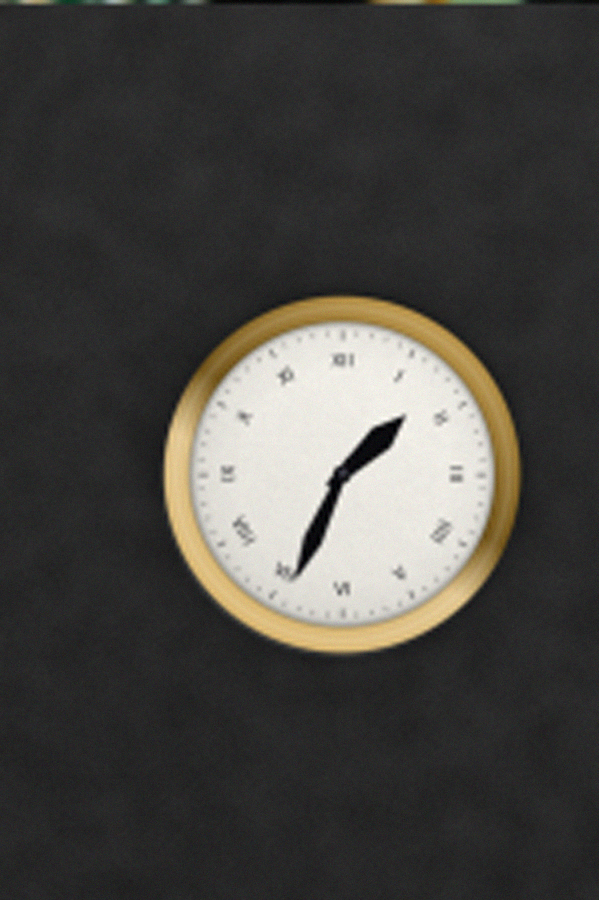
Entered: {"hour": 1, "minute": 34}
